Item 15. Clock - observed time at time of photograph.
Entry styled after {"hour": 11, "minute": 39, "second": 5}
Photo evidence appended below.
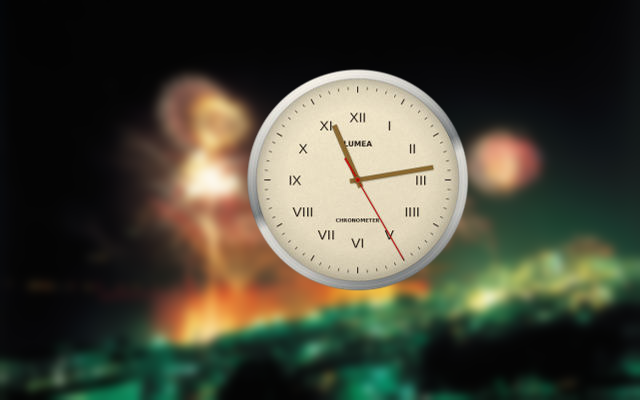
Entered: {"hour": 11, "minute": 13, "second": 25}
